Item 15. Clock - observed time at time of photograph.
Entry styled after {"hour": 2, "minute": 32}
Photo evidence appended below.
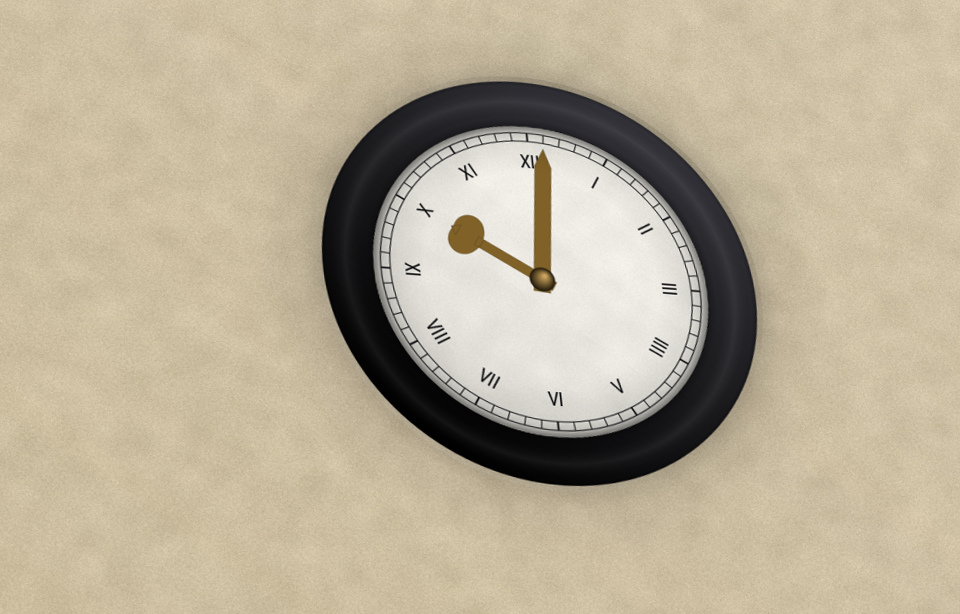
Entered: {"hour": 10, "minute": 1}
